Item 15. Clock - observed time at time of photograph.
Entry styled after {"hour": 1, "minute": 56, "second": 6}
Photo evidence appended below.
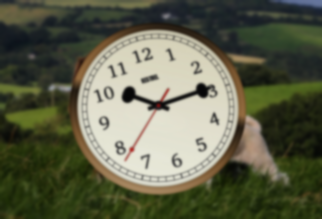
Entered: {"hour": 10, "minute": 14, "second": 38}
